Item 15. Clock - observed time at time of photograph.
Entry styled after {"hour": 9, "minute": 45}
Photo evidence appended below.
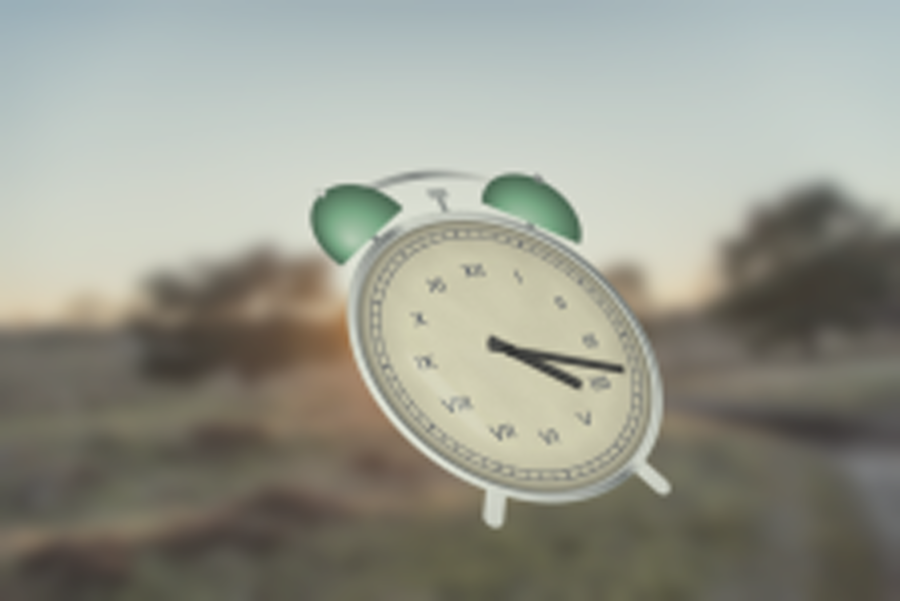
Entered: {"hour": 4, "minute": 18}
